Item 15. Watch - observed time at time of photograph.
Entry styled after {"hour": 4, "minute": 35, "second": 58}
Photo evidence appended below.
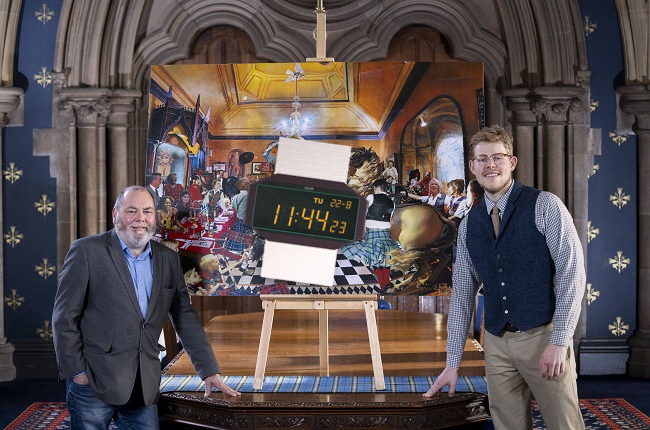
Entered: {"hour": 11, "minute": 44, "second": 23}
